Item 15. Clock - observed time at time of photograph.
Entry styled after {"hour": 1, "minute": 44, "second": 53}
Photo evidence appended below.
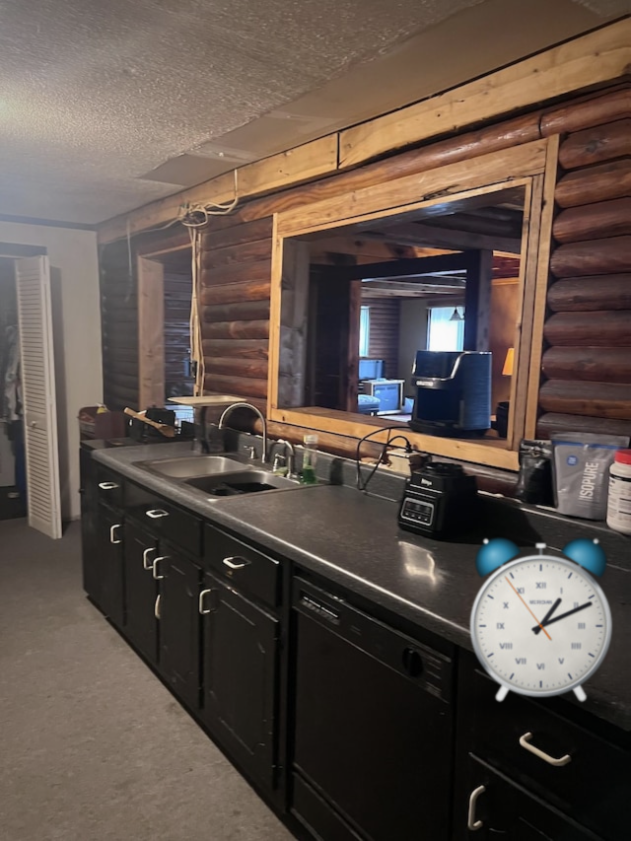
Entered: {"hour": 1, "minute": 10, "second": 54}
